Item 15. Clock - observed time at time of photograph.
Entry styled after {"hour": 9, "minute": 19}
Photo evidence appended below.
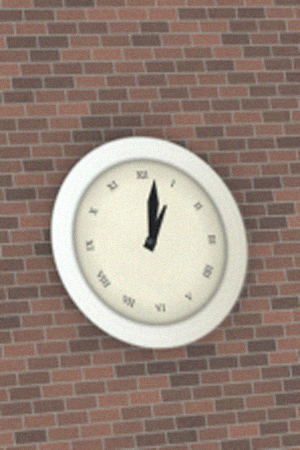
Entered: {"hour": 1, "minute": 2}
